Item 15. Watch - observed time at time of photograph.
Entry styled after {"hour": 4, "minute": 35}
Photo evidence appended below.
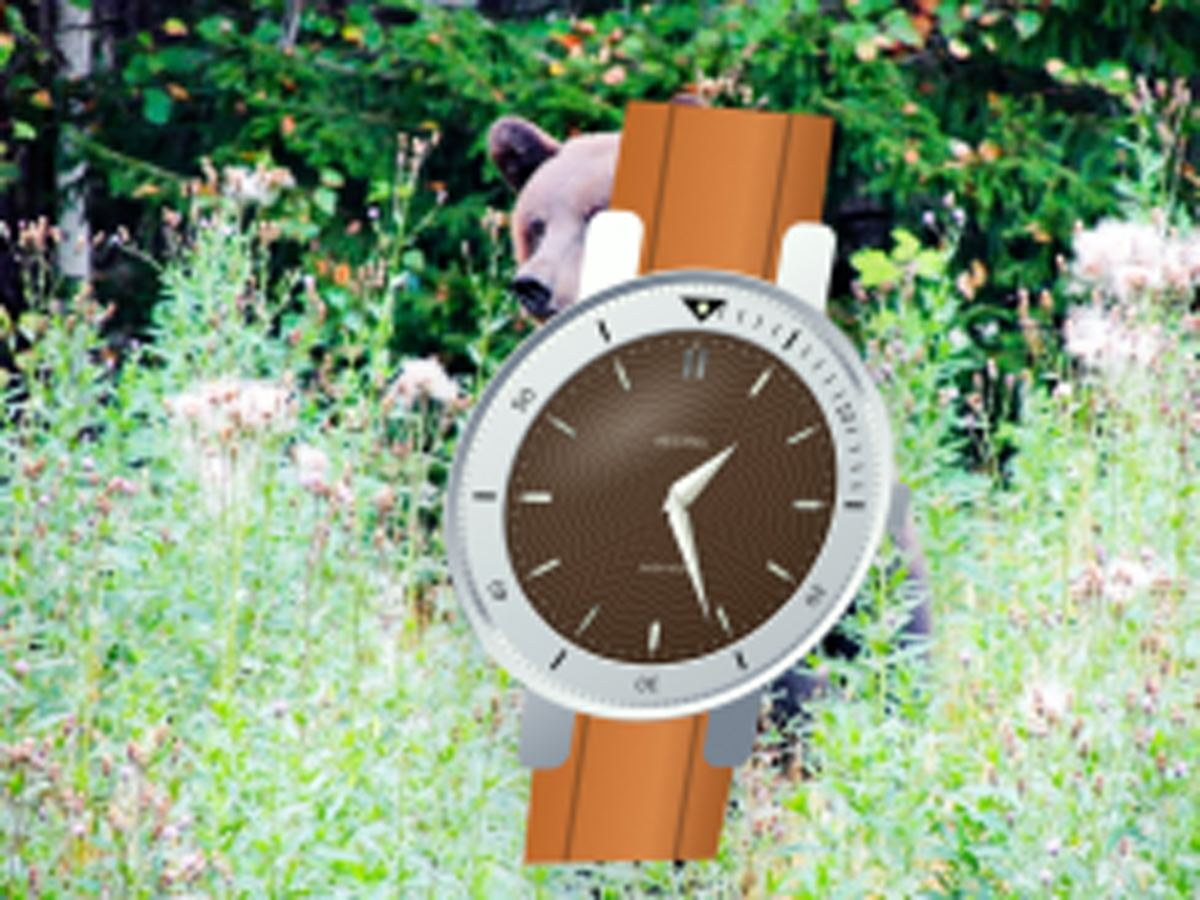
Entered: {"hour": 1, "minute": 26}
